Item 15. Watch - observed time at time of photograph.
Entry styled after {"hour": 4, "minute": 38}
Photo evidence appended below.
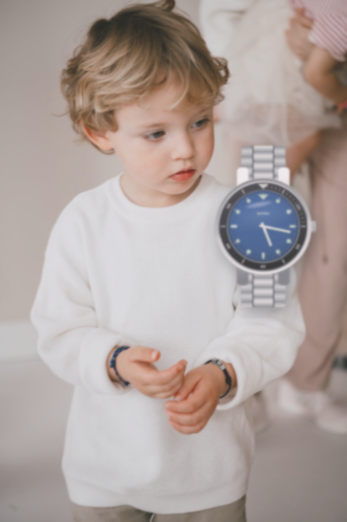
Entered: {"hour": 5, "minute": 17}
